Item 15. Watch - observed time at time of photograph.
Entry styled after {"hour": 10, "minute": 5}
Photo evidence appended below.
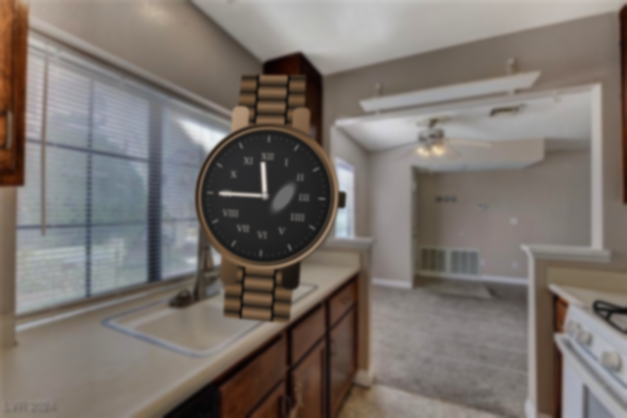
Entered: {"hour": 11, "minute": 45}
